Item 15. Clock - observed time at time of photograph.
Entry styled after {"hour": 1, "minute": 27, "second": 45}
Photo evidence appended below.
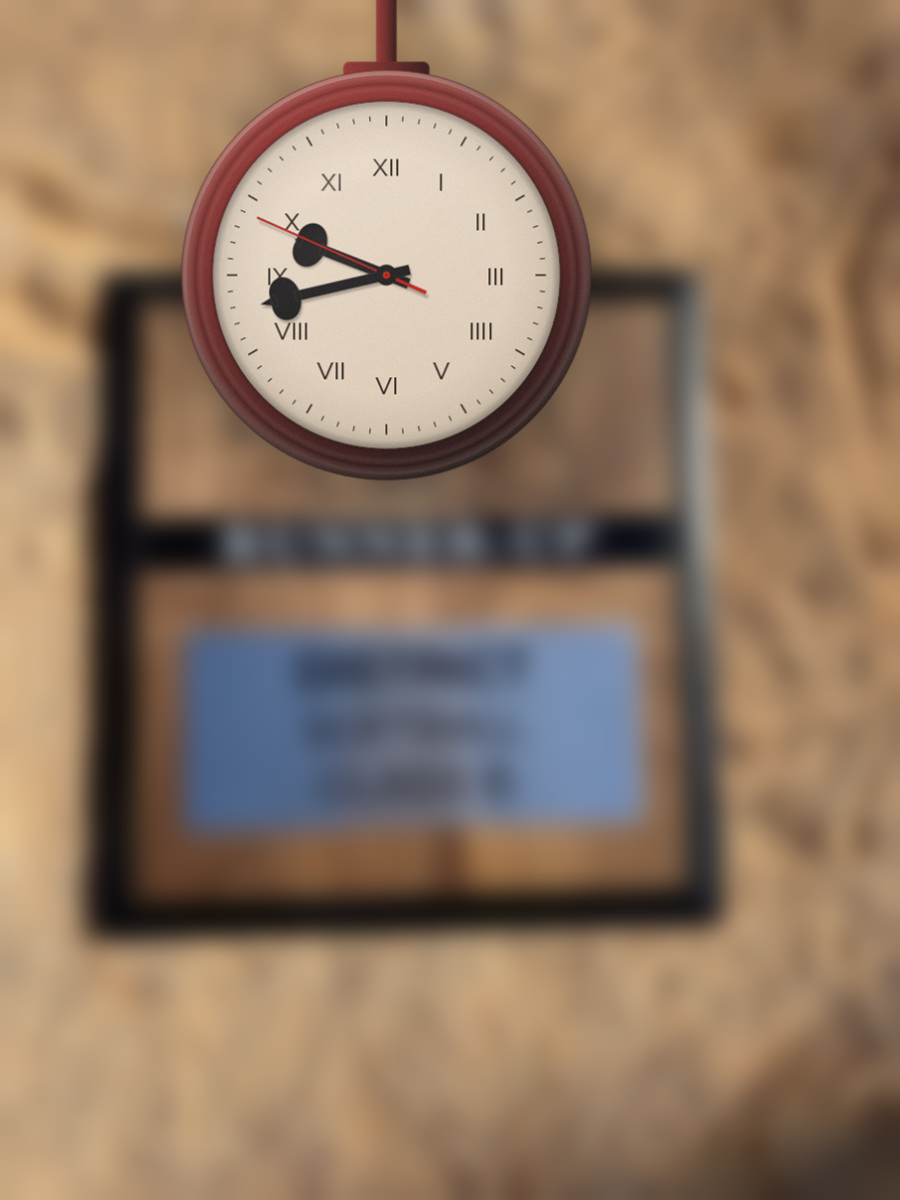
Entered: {"hour": 9, "minute": 42, "second": 49}
